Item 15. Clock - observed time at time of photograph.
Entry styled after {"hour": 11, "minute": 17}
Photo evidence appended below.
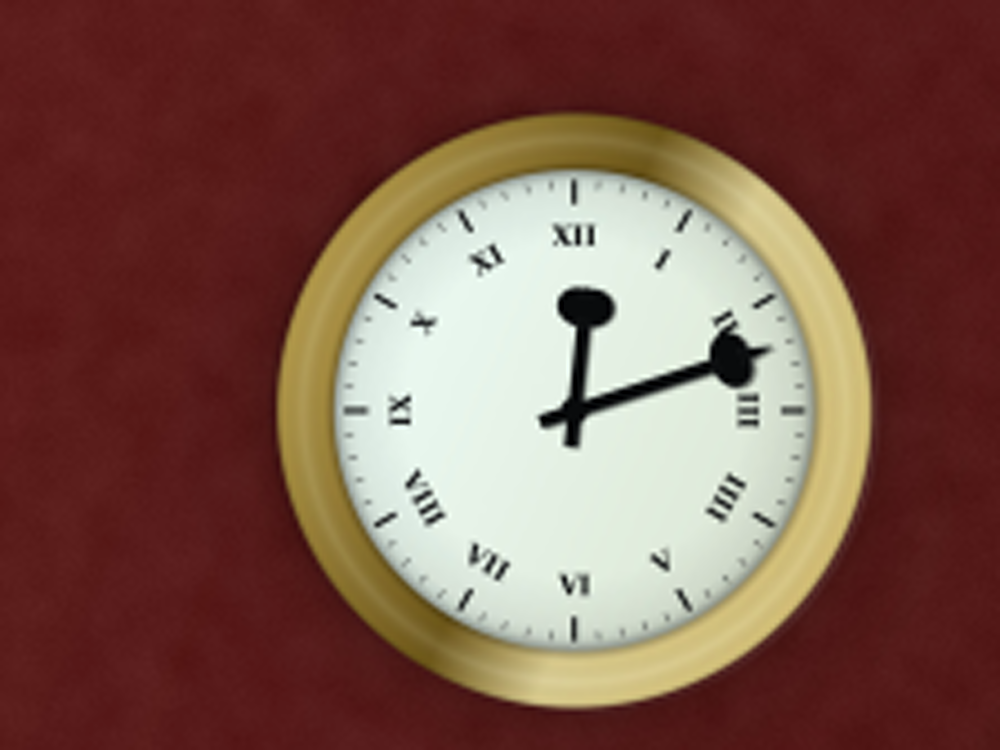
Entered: {"hour": 12, "minute": 12}
